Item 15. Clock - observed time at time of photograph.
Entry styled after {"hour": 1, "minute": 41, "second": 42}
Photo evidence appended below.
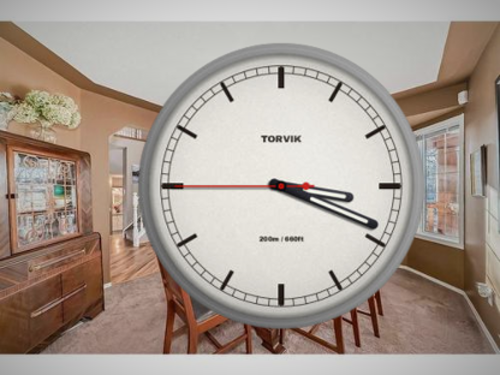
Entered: {"hour": 3, "minute": 18, "second": 45}
